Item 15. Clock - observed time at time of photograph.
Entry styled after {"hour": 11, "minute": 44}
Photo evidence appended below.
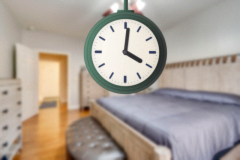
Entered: {"hour": 4, "minute": 1}
